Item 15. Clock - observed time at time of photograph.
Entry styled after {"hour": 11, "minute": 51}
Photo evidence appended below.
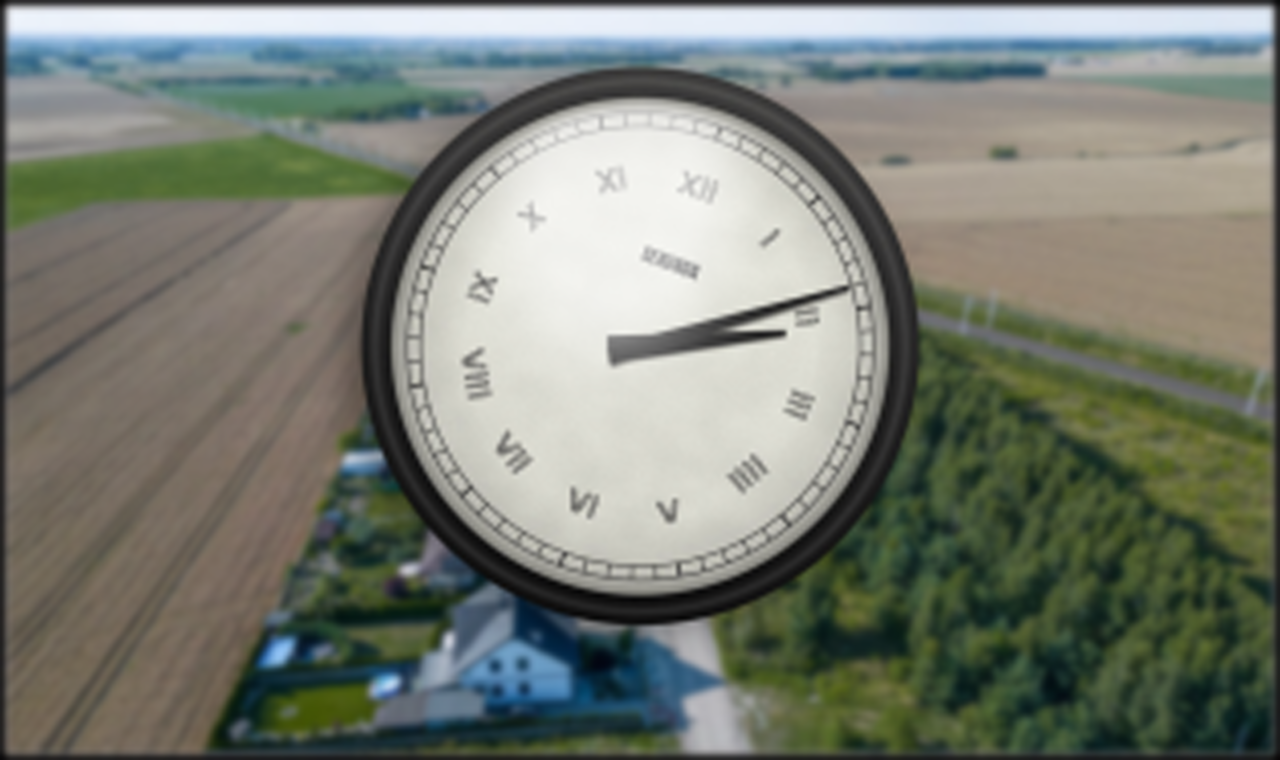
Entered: {"hour": 2, "minute": 9}
